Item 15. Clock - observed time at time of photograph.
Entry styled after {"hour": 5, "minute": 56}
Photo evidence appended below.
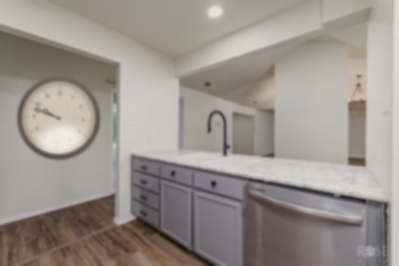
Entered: {"hour": 9, "minute": 48}
